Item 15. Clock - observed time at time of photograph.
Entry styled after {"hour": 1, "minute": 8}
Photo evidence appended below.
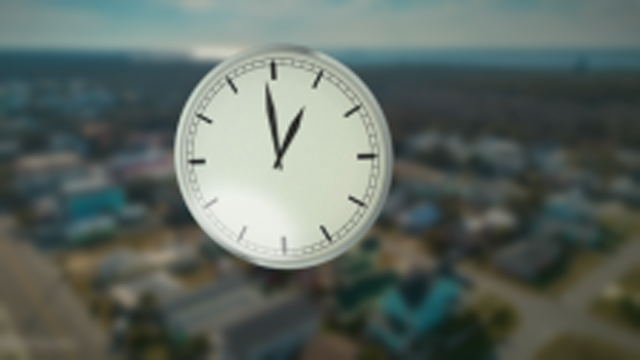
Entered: {"hour": 12, "minute": 59}
